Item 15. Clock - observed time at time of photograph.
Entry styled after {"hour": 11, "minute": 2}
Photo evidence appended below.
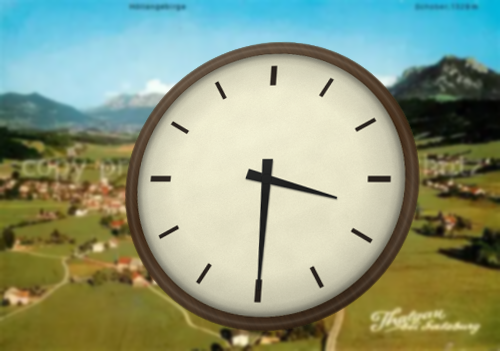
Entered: {"hour": 3, "minute": 30}
